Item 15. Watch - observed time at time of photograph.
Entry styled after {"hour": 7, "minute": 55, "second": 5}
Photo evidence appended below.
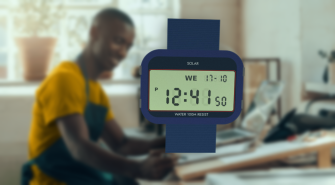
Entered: {"hour": 12, "minute": 41, "second": 50}
